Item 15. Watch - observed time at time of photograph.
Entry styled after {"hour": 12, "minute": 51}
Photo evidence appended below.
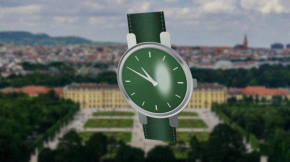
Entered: {"hour": 10, "minute": 50}
